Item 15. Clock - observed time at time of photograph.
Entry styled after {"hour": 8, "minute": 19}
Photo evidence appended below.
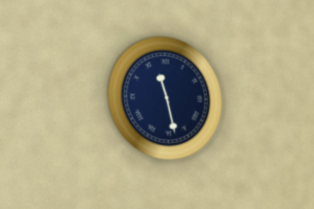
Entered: {"hour": 11, "minute": 28}
